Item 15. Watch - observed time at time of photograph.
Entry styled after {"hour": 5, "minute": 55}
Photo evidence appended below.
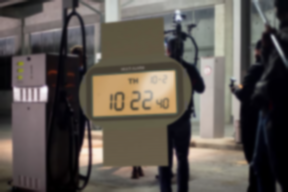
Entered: {"hour": 10, "minute": 22}
